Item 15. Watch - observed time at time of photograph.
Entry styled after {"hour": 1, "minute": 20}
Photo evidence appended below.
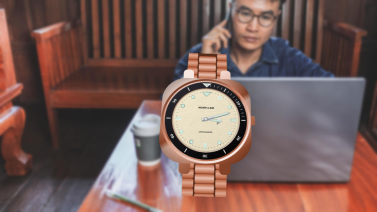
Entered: {"hour": 3, "minute": 12}
